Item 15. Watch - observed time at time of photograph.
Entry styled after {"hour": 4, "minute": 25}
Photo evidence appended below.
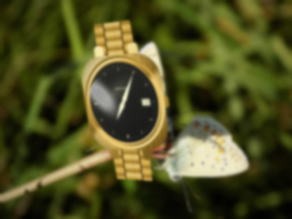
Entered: {"hour": 7, "minute": 5}
